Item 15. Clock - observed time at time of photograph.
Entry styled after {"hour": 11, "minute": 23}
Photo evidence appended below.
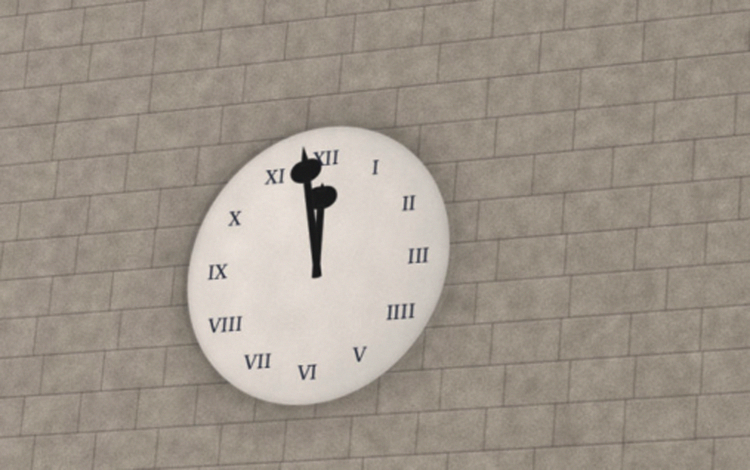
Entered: {"hour": 11, "minute": 58}
